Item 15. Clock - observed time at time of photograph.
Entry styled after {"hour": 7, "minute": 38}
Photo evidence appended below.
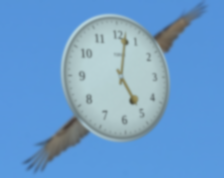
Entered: {"hour": 5, "minute": 2}
